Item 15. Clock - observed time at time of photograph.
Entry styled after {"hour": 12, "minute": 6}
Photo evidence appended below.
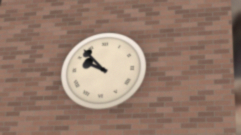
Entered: {"hour": 9, "minute": 53}
